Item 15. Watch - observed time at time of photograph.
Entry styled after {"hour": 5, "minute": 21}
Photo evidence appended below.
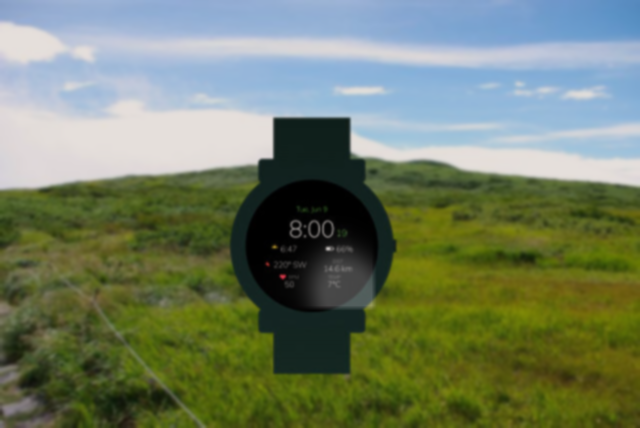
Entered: {"hour": 8, "minute": 0}
